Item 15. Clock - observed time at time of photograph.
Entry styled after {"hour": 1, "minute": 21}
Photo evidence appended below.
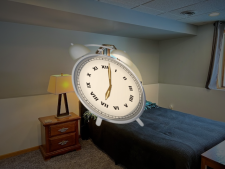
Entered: {"hour": 7, "minute": 2}
